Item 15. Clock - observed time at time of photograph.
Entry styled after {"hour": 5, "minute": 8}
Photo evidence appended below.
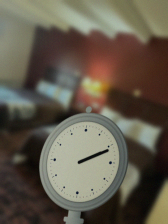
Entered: {"hour": 2, "minute": 11}
